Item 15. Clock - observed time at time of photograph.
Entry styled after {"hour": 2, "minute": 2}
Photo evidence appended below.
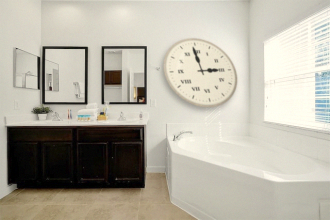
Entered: {"hour": 2, "minute": 59}
